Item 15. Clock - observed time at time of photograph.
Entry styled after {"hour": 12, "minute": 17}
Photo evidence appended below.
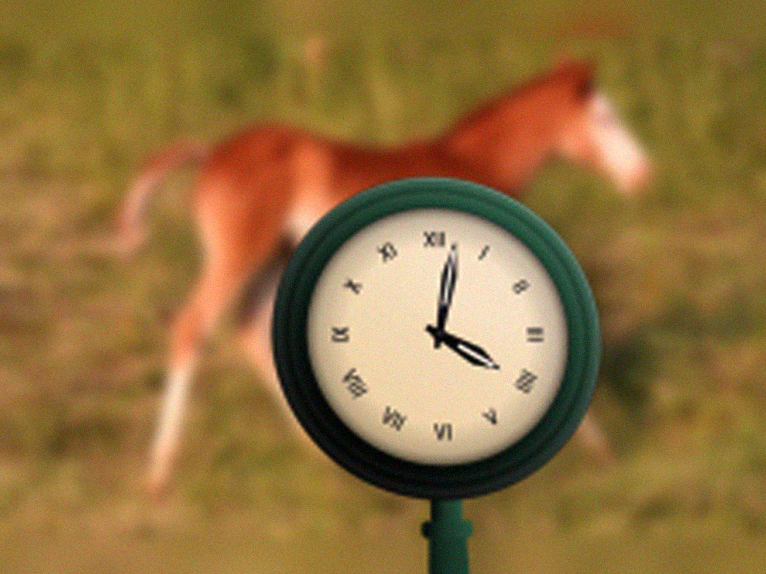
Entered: {"hour": 4, "minute": 2}
